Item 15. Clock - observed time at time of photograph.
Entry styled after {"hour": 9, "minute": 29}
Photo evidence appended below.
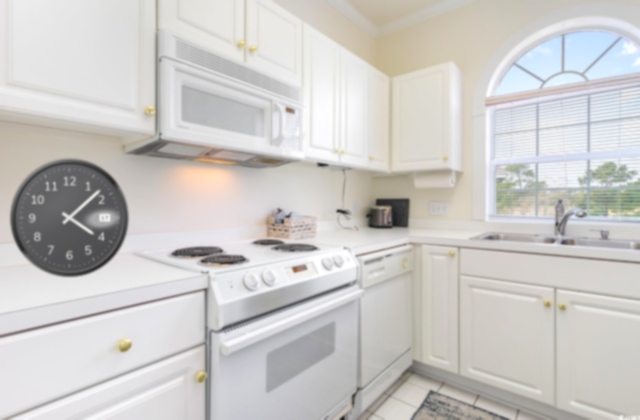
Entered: {"hour": 4, "minute": 8}
